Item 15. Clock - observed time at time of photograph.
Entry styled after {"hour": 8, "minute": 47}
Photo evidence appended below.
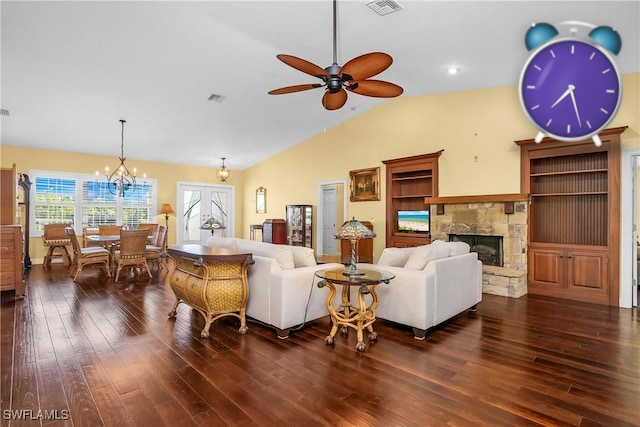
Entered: {"hour": 7, "minute": 27}
